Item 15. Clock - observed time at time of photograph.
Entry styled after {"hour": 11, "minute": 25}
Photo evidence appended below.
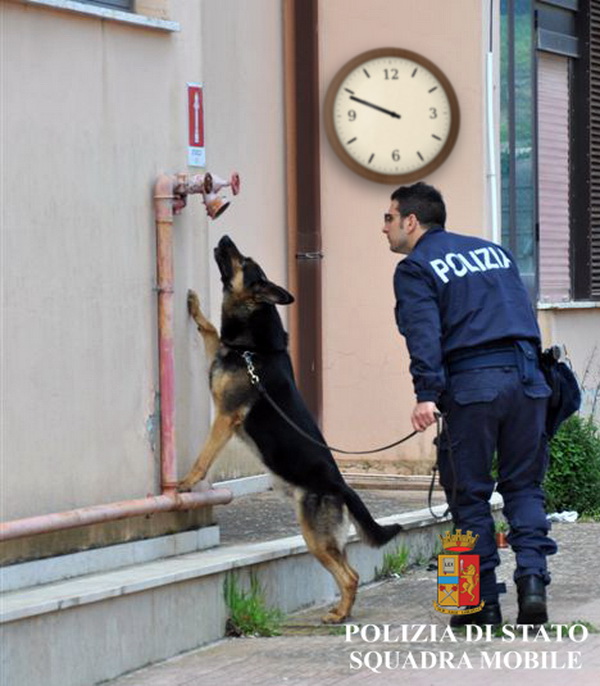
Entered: {"hour": 9, "minute": 49}
